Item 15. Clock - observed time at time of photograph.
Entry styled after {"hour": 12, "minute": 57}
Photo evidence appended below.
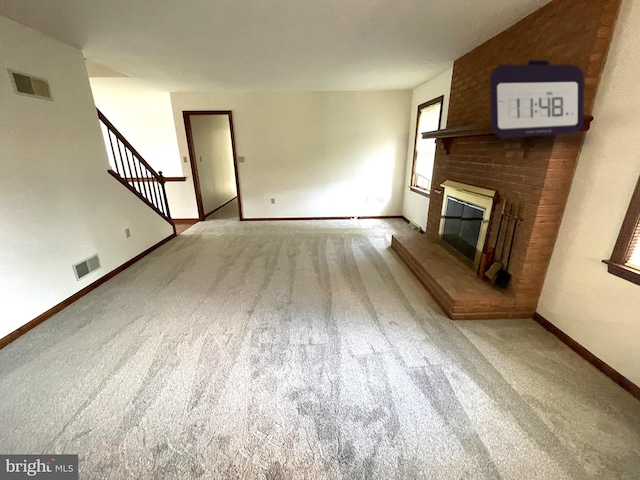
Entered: {"hour": 11, "minute": 48}
